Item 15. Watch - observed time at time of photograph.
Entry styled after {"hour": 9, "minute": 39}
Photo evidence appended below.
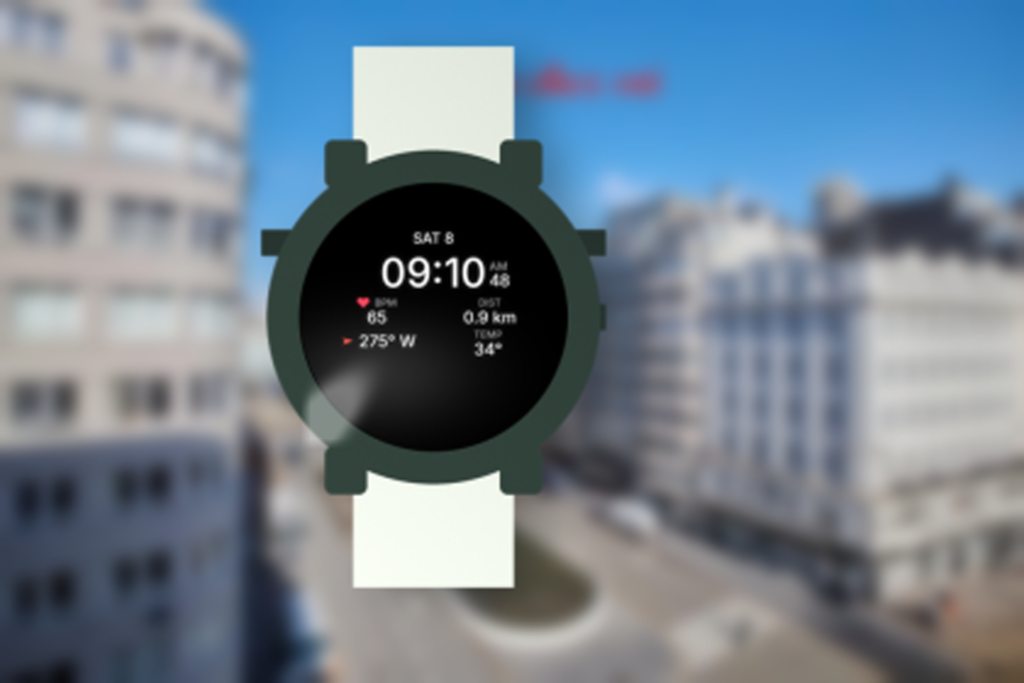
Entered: {"hour": 9, "minute": 10}
